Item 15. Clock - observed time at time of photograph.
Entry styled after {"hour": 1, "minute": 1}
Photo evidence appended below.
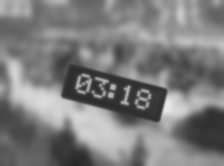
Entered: {"hour": 3, "minute": 18}
